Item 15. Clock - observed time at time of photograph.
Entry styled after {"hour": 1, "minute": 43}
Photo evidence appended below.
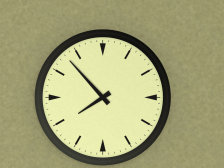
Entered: {"hour": 7, "minute": 53}
